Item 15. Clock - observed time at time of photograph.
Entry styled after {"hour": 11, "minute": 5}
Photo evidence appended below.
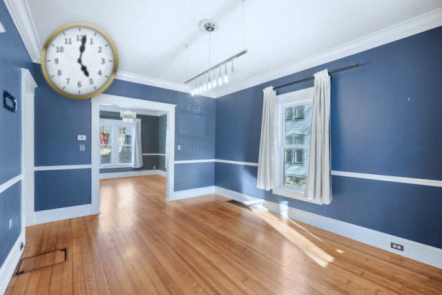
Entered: {"hour": 5, "minute": 2}
